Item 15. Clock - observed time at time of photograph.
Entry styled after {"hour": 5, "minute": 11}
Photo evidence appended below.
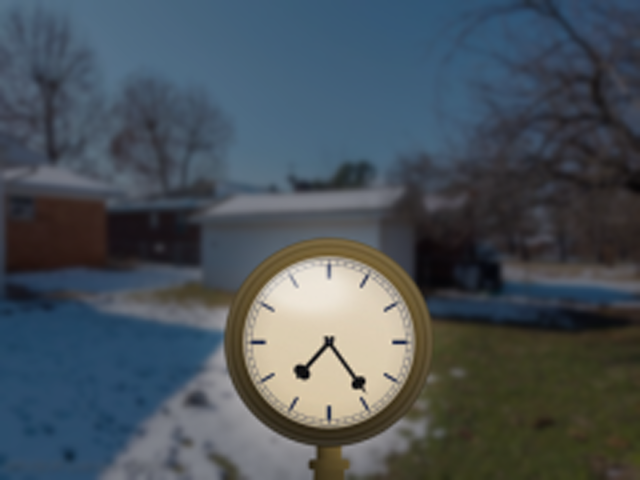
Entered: {"hour": 7, "minute": 24}
